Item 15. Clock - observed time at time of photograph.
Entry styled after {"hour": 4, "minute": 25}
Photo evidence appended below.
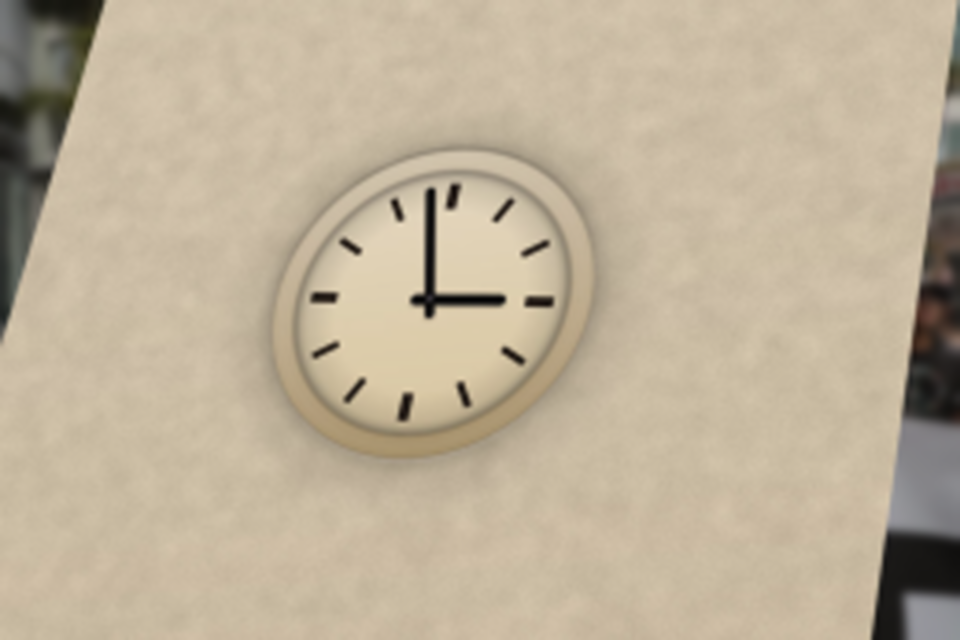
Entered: {"hour": 2, "minute": 58}
